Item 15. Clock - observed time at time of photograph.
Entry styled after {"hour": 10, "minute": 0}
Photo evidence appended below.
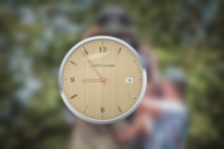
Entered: {"hour": 8, "minute": 54}
